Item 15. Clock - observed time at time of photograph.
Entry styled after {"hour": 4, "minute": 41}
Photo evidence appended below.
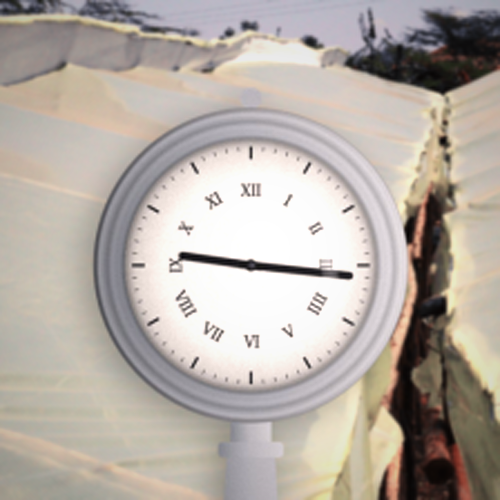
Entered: {"hour": 9, "minute": 16}
